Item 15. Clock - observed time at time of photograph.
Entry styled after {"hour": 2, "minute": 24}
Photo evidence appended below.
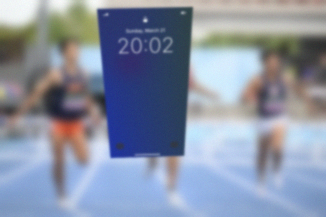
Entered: {"hour": 20, "minute": 2}
